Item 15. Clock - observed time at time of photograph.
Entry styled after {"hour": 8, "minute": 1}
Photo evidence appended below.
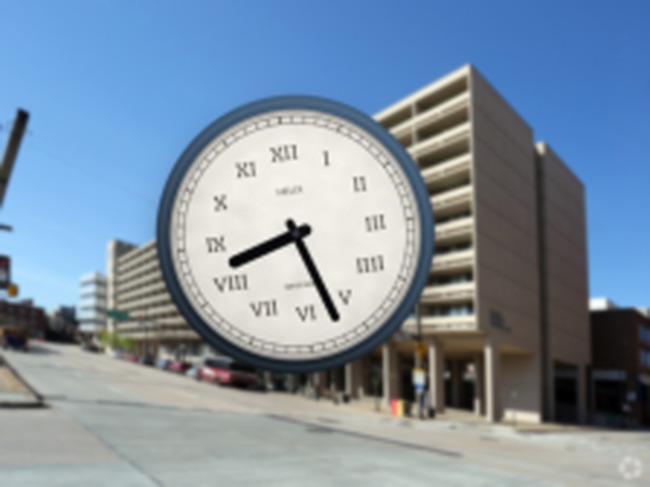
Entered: {"hour": 8, "minute": 27}
